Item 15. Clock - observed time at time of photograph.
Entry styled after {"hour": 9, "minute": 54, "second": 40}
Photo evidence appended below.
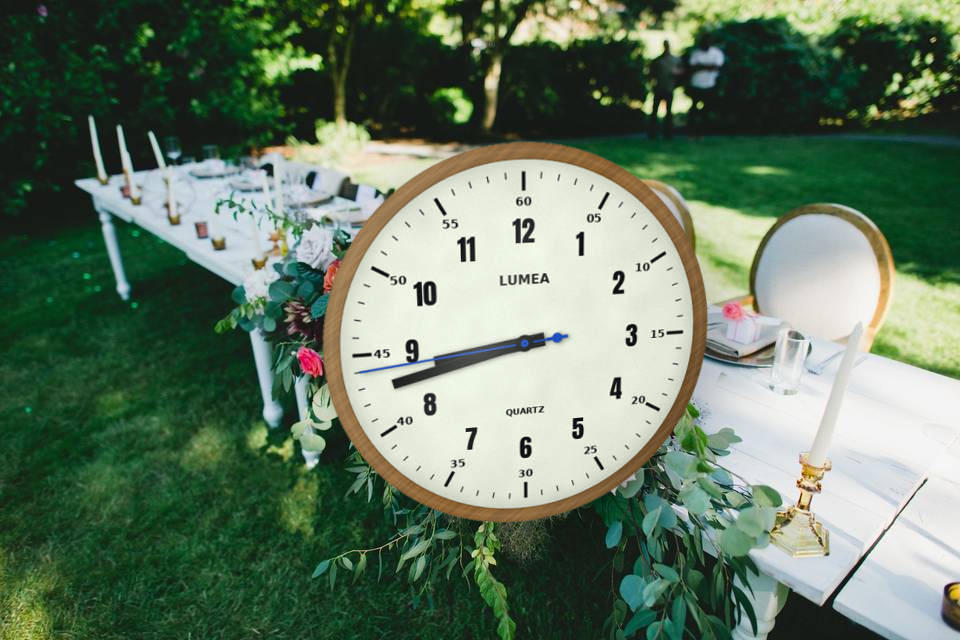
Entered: {"hour": 8, "minute": 42, "second": 44}
